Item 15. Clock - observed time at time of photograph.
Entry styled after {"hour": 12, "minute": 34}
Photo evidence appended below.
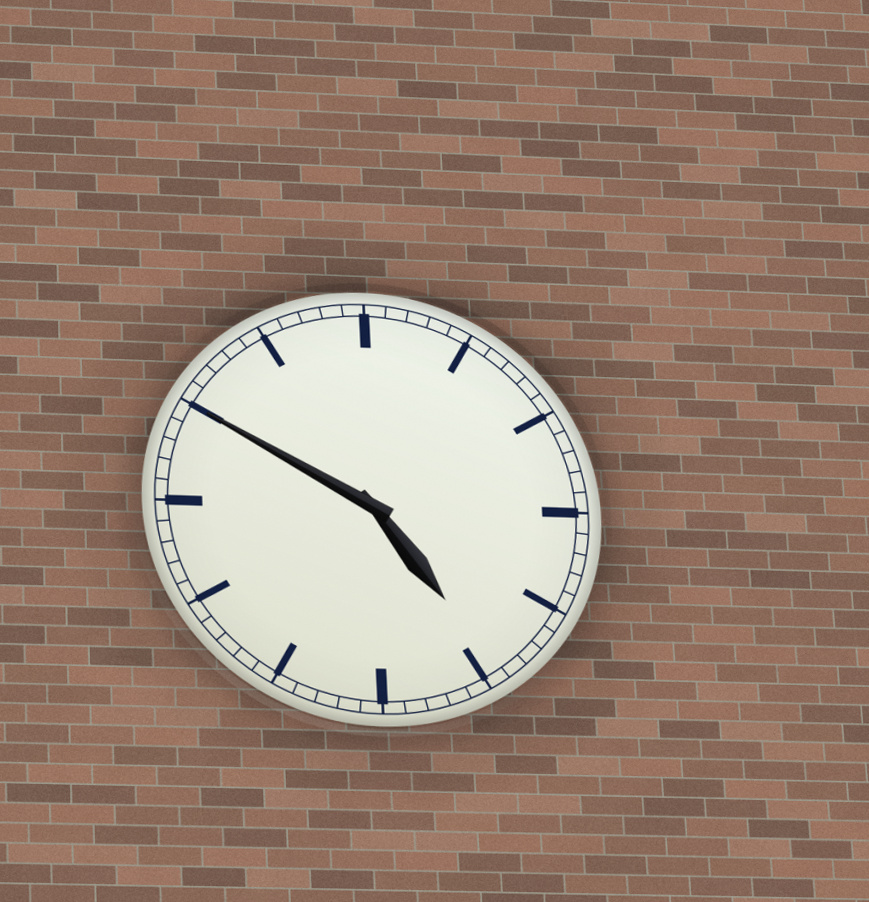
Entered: {"hour": 4, "minute": 50}
